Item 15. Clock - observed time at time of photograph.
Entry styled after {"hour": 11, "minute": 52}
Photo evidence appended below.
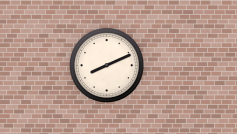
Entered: {"hour": 8, "minute": 11}
